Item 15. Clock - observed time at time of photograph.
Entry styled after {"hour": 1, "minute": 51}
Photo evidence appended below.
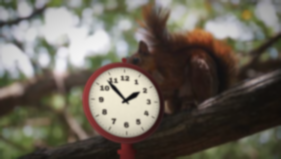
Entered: {"hour": 1, "minute": 53}
